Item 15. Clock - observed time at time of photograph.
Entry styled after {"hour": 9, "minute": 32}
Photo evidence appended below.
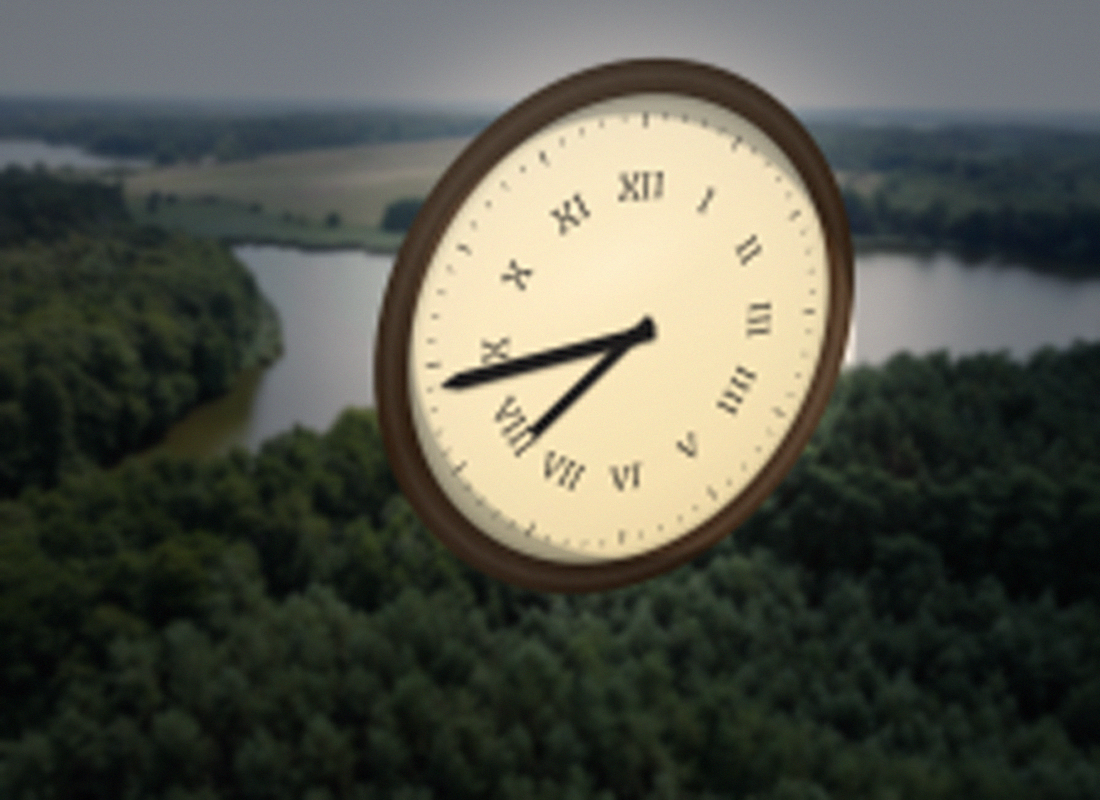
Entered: {"hour": 7, "minute": 44}
